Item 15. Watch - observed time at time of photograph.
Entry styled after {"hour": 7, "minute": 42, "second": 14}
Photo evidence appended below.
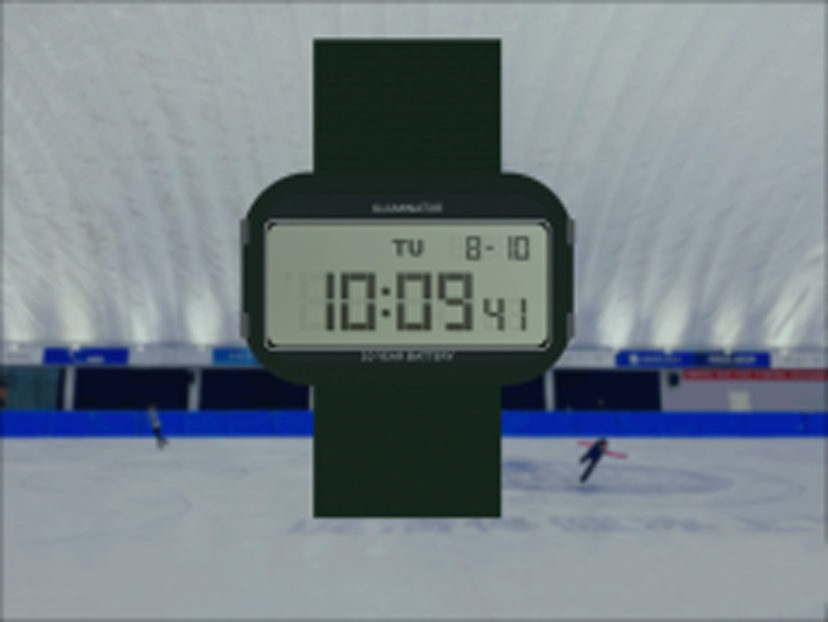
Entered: {"hour": 10, "minute": 9, "second": 41}
